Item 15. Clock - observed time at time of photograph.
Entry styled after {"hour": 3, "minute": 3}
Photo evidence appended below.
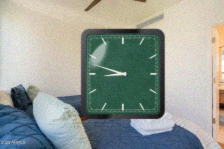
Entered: {"hour": 8, "minute": 48}
